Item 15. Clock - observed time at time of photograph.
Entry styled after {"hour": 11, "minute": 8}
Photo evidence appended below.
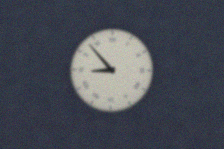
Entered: {"hour": 8, "minute": 53}
